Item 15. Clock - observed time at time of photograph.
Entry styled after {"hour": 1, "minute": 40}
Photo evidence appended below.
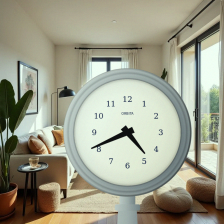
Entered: {"hour": 4, "minute": 41}
